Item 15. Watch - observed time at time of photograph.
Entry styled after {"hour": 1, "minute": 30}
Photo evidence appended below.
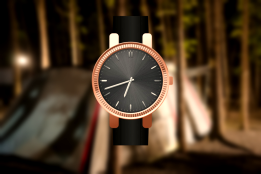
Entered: {"hour": 6, "minute": 42}
